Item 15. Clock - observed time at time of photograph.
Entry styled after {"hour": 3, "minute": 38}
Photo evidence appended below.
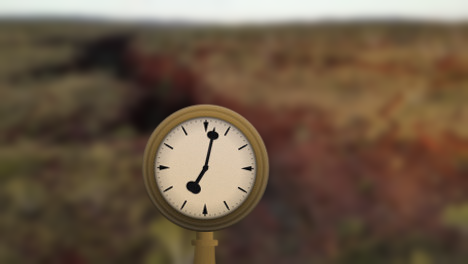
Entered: {"hour": 7, "minute": 2}
